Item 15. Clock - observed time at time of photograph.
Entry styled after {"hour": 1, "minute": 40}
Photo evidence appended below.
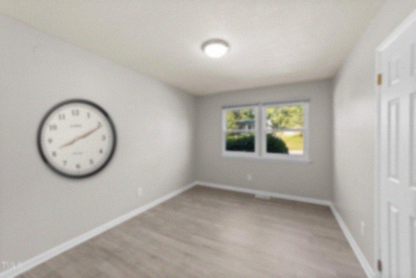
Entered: {"hour": 8, "minute": 11}
